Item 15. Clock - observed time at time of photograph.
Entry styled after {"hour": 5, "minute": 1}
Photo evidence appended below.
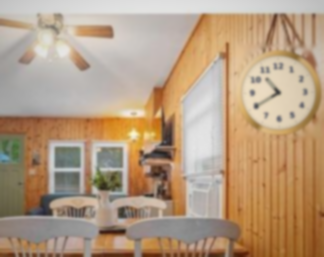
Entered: {"hour": 10, "minute": 40}
